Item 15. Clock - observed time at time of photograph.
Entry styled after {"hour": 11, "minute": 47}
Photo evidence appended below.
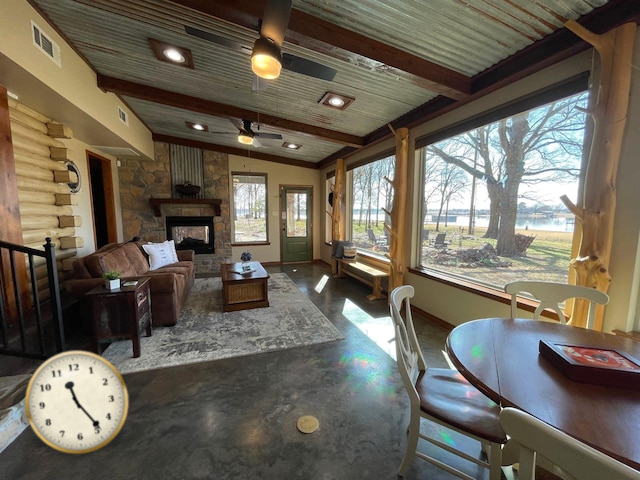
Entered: {"hour": 11, "minute": 24}
